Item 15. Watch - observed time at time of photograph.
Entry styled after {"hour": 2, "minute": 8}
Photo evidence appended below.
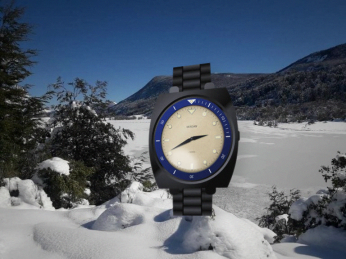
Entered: {"hour": 2, "minute": 41}
